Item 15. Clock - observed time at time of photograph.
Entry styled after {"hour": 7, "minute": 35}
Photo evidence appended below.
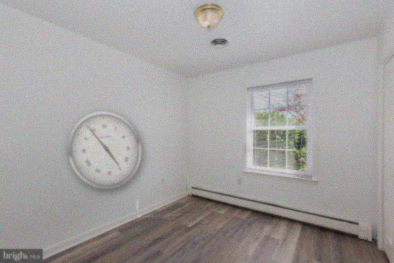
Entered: {"hour": 4, "minute": 54}
